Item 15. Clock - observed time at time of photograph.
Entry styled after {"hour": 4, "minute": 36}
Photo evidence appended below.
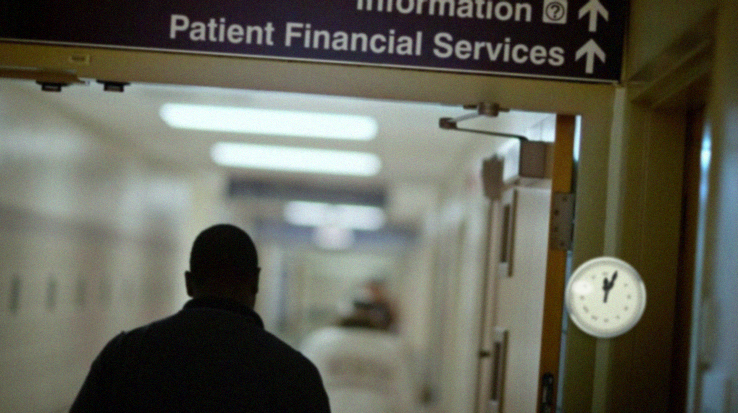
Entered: {"hour": 12, "minute": 4}
